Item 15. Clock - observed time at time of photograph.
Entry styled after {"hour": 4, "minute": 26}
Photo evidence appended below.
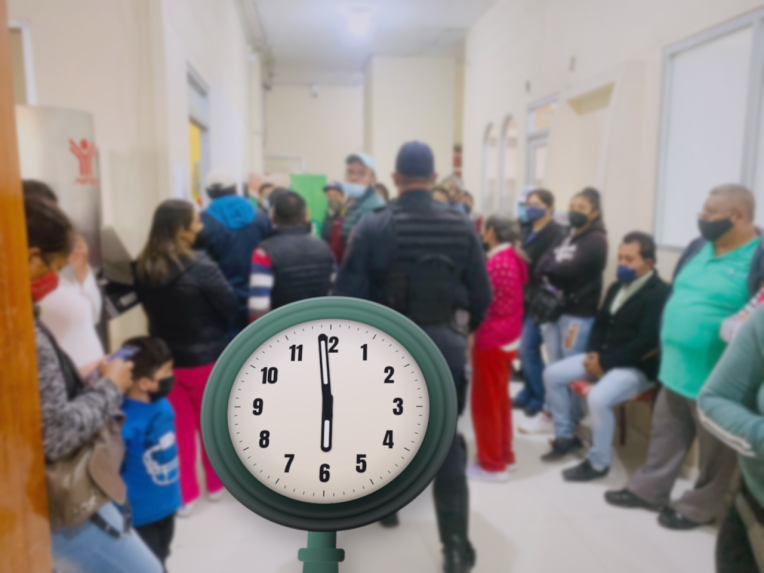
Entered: {"hour": 5, "minute": 59}
